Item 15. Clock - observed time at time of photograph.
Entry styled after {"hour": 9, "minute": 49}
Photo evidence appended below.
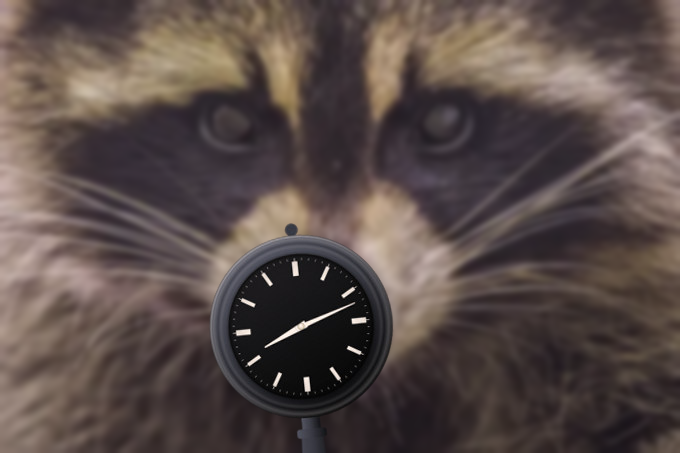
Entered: {"hour": 8, "minute": 12}
